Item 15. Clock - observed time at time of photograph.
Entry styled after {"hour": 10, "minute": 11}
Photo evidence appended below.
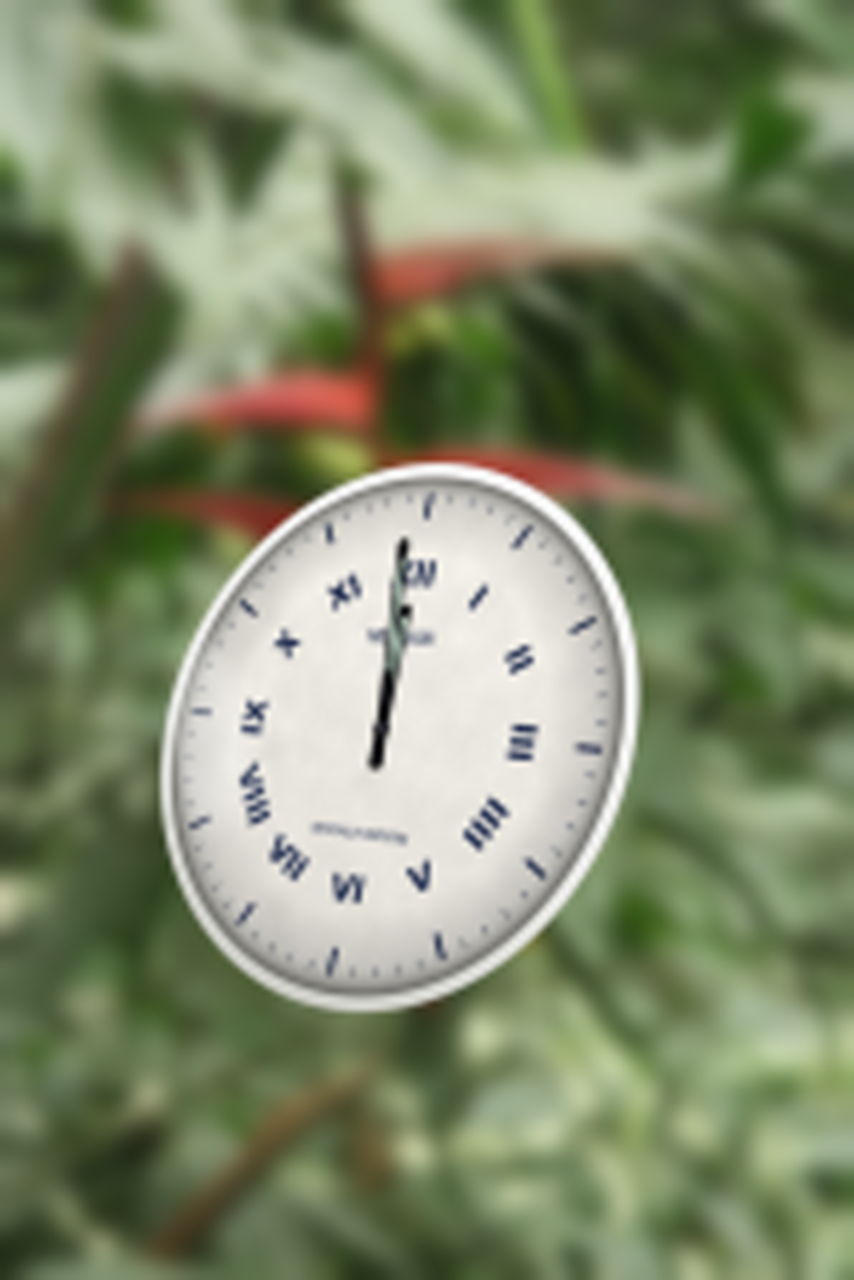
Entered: {"hour": 11, "minute": 59}
